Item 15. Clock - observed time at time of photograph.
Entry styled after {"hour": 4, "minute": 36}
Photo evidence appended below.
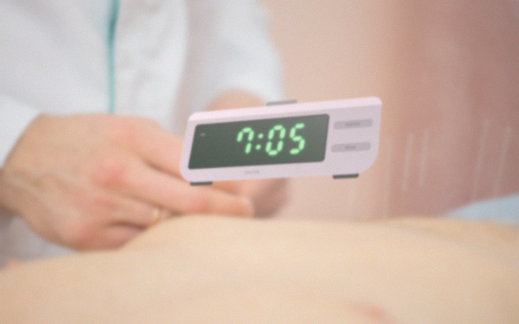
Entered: {"hour": 7, "minute": 5}
